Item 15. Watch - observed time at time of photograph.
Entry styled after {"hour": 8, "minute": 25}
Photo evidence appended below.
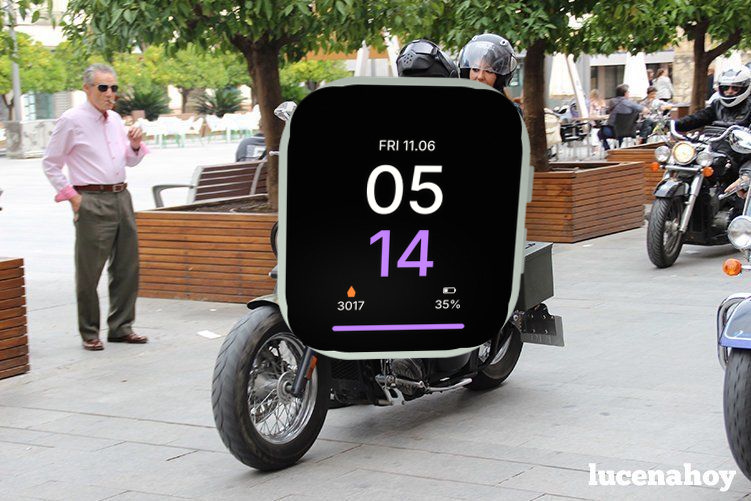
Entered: {"hour": 5, "minute": 14}
